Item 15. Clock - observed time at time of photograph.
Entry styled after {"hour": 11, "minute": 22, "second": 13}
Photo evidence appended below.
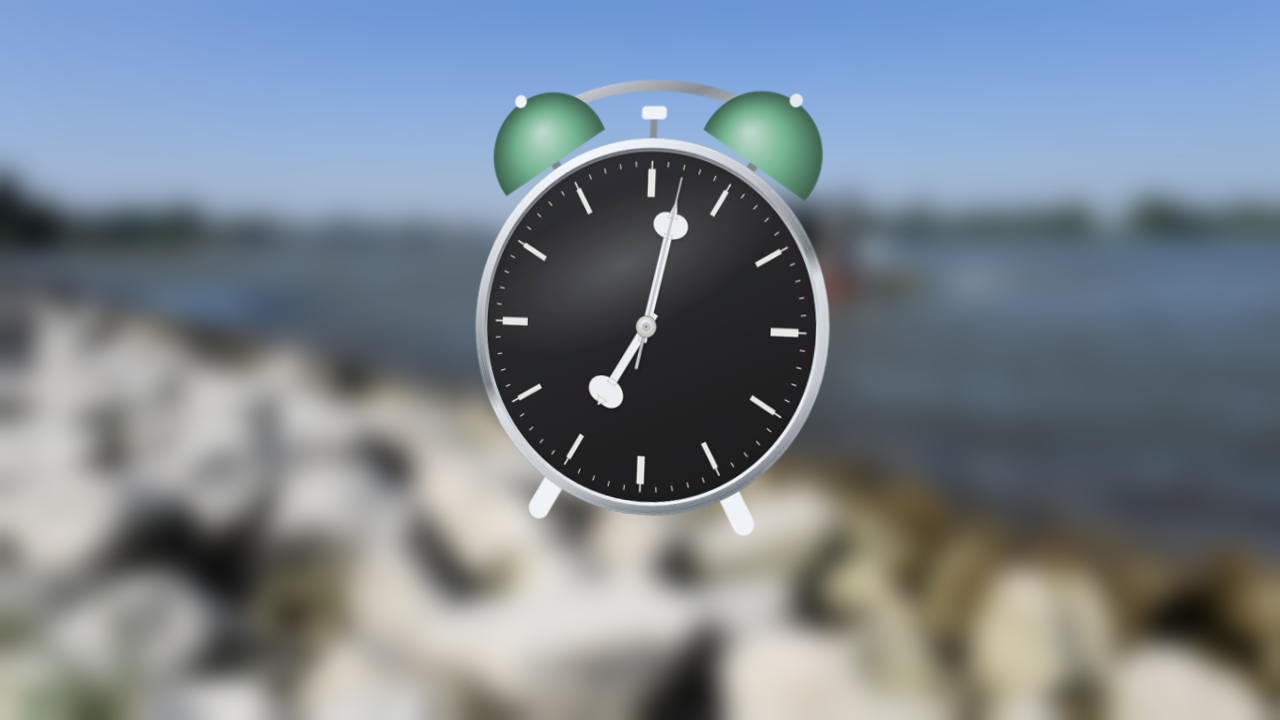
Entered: {"hour": 7, "minute": 2, "second": 2}
